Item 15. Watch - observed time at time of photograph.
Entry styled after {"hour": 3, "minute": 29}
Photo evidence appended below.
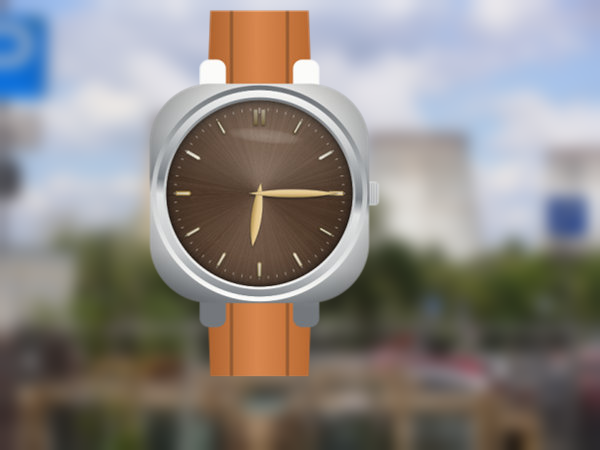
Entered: {"hour": 6, "minute": 15}
